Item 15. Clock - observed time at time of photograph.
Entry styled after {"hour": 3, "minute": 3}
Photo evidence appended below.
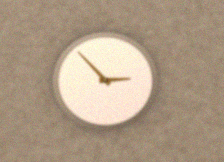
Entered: {"hour": 2, "minute": 53}
